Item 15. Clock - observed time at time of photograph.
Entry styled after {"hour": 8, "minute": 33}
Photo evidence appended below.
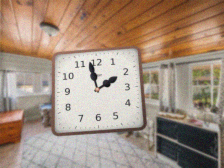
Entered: {"hour": 1, "minute": 58}
